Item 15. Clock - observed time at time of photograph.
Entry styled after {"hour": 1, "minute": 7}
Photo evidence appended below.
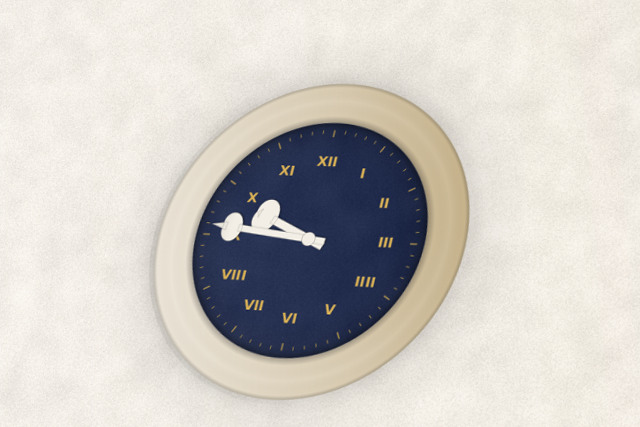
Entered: {"hour": 9, "minute": 46}
